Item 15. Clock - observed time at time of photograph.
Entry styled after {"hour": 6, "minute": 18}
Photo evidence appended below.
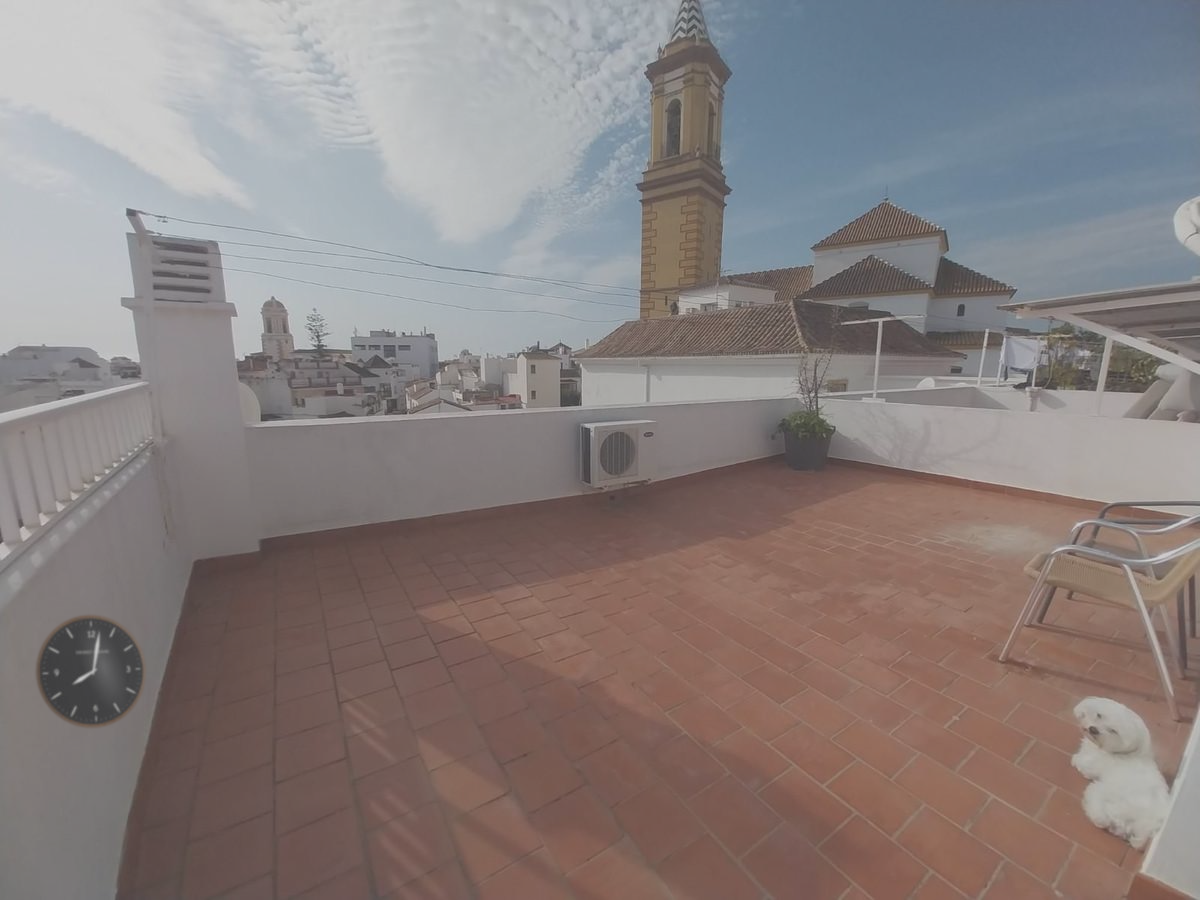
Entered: {"hour": 8, "minute": 2}
